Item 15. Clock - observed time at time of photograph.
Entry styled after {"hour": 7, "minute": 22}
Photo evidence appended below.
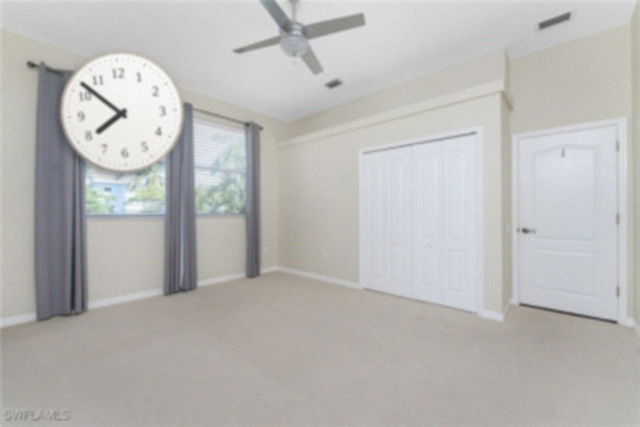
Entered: {"hour": 7, "minute": 52}
